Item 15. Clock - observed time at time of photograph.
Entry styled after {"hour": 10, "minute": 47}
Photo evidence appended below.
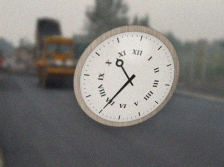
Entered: {"hour": 10, "minute": 35}
